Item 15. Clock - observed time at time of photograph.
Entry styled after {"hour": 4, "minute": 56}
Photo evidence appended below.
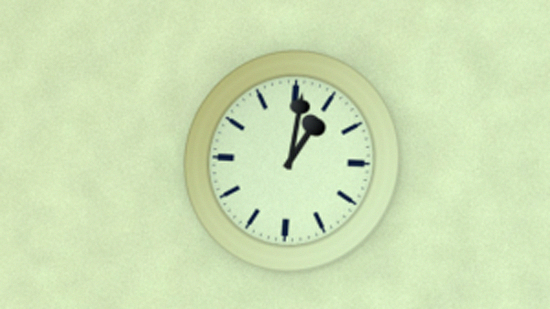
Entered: {"hour": 1, "minute": 1}
